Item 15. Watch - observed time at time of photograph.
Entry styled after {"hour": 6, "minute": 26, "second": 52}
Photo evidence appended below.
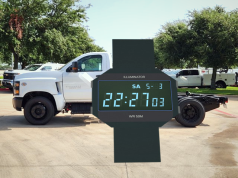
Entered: {"hour": 22, "minute": 27, "second": 3}
